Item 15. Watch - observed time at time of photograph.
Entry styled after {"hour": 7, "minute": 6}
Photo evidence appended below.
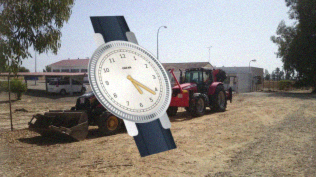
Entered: {"hour": 5, "minute": 22}
